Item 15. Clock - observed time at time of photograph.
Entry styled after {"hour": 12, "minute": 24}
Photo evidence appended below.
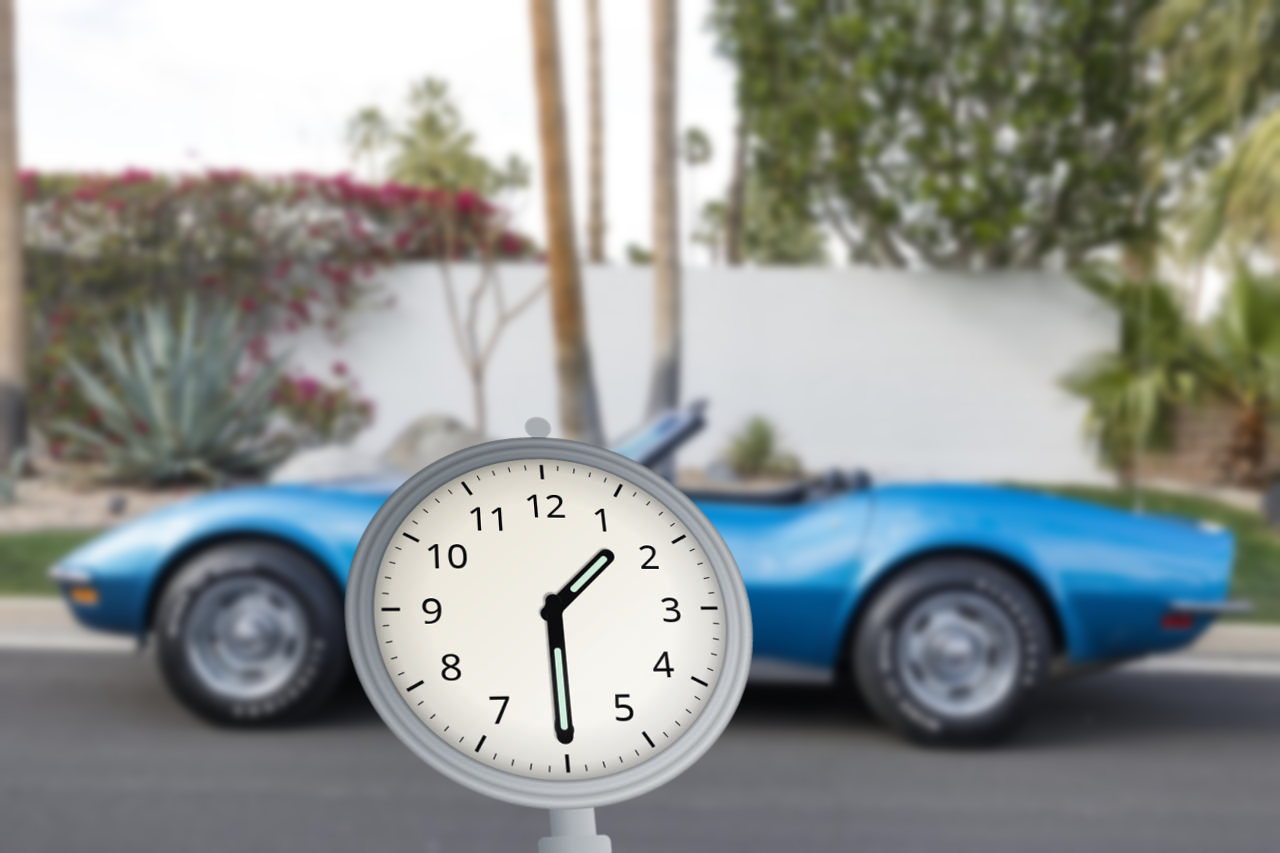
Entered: {"hour": 1, "minute": 30}
